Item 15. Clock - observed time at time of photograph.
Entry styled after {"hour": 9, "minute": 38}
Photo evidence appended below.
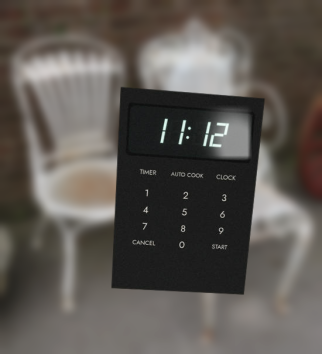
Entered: {"hour": 11, "minute": 12}
